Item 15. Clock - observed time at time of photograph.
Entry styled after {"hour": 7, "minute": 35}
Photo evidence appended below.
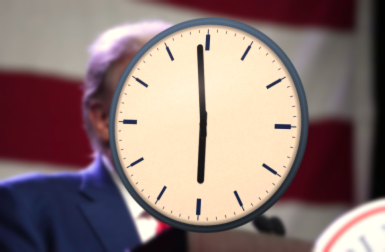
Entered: {"hour": 5, "minute": 59}
